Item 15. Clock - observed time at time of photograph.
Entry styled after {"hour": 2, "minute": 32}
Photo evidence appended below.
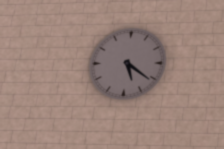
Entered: {"hour": 5, "minute": 21}
